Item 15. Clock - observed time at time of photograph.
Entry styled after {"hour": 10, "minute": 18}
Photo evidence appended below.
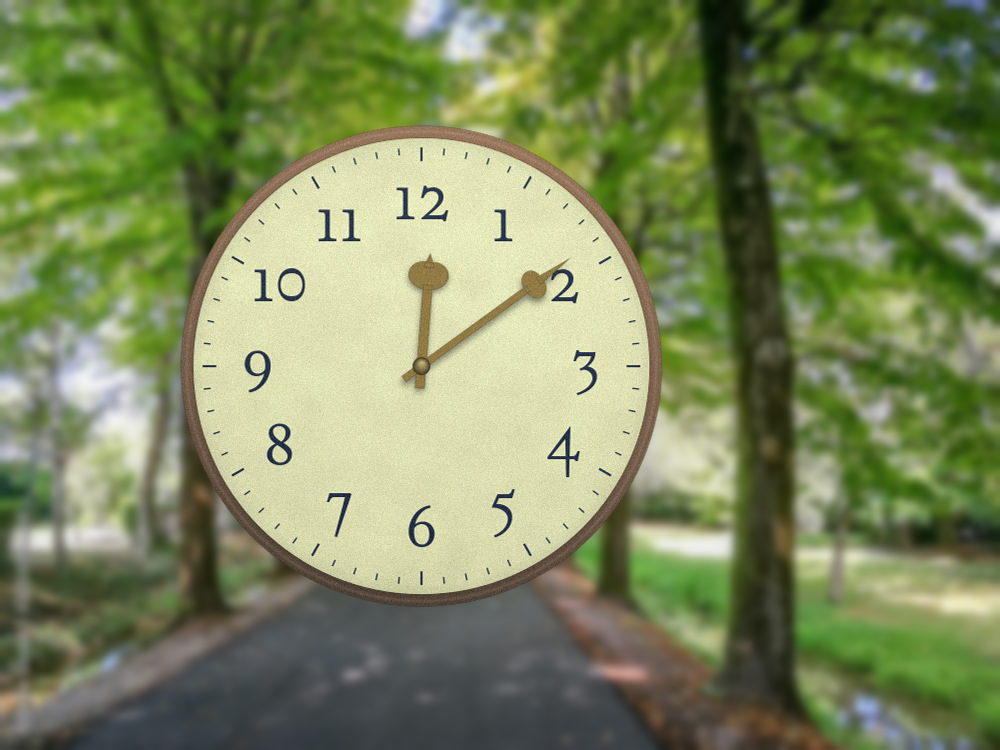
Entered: {"hour": 12, "minute": 9}
